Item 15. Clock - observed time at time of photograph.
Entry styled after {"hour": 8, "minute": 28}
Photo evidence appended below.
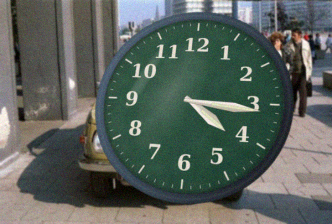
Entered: {"hour": 4, "minute": 16}
